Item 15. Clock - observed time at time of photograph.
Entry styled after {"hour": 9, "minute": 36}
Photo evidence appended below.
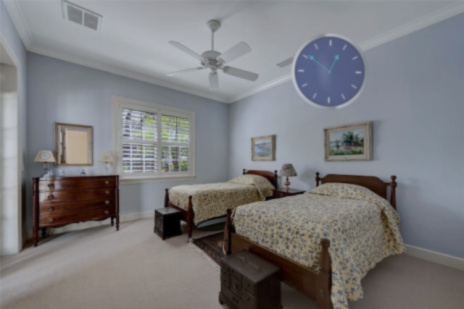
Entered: {"hour": 12, "minute": 51}
